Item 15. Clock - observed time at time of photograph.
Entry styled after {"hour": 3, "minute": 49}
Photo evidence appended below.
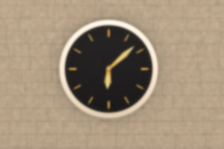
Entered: {"hour": 6, "minute": 8}
